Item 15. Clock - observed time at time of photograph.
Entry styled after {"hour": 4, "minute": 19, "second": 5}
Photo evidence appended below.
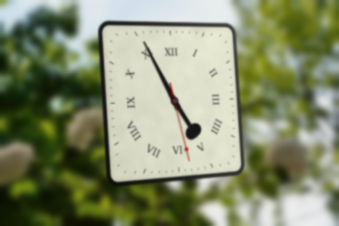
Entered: {"hour": 4, "minute": 55, "second": 28}
